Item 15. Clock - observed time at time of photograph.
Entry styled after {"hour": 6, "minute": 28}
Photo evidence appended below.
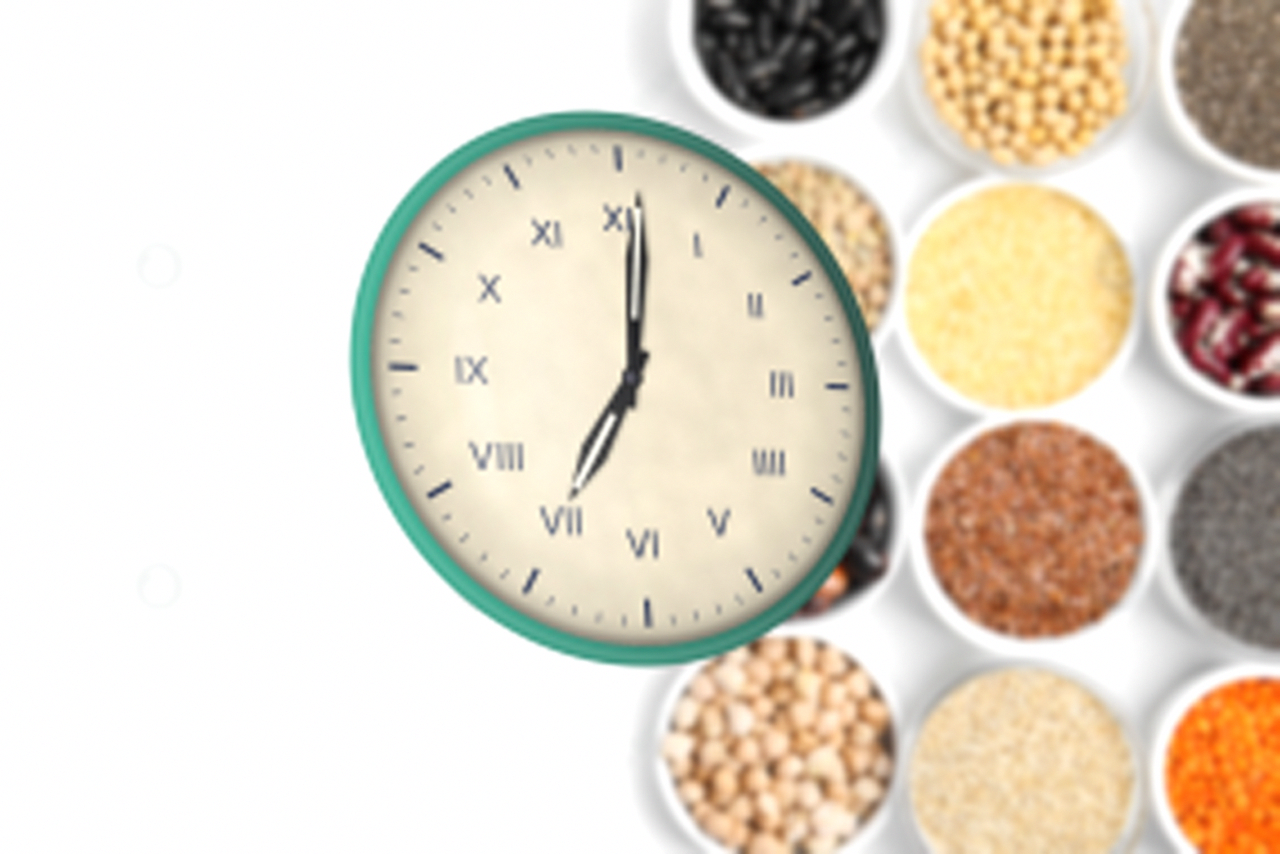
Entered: {"hour": 7, "minute": 1}
